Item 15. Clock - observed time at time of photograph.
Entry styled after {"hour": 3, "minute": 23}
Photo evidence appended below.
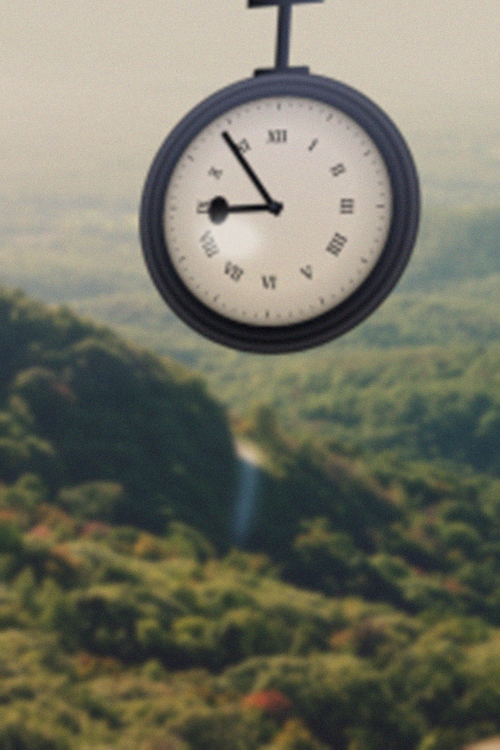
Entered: {"hour": 8, "minute": 54}
